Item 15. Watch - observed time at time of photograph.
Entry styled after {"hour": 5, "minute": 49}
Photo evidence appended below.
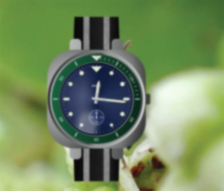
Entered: {"hour": 12, "minute": 16}
